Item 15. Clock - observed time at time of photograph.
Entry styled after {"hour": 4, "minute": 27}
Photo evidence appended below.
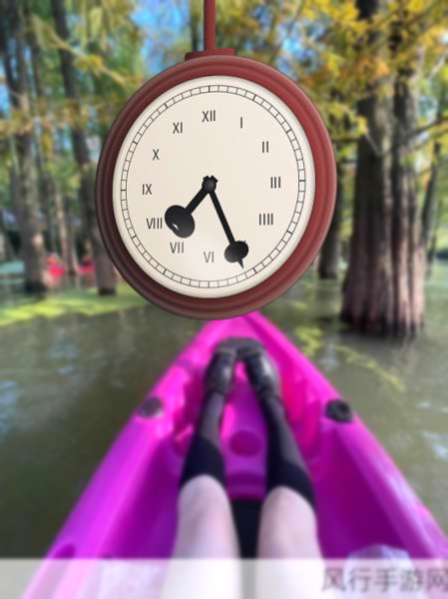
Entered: {"hour": 7, "minute": 26}
